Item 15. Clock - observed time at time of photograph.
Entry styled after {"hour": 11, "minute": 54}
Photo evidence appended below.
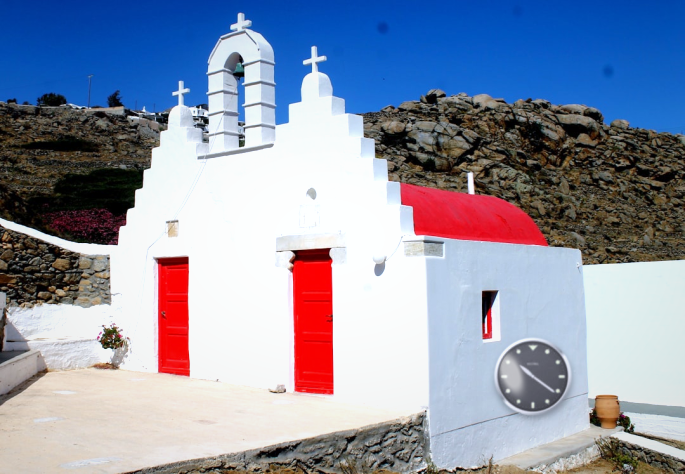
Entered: {"hour": 10, "minute": 21}
